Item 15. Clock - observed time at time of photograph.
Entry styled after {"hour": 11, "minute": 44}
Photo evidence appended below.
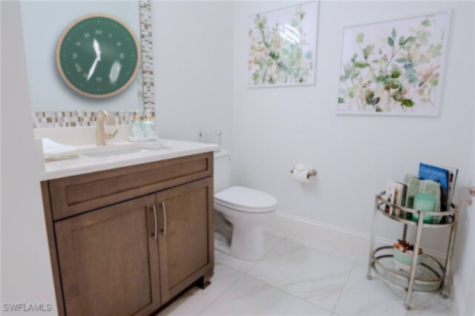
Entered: {"hour": 11, "minute": 34}
